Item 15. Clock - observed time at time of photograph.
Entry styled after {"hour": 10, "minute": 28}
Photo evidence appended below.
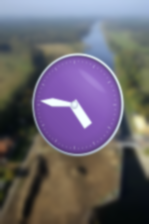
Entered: {"hour": 4, "minute": 46}
